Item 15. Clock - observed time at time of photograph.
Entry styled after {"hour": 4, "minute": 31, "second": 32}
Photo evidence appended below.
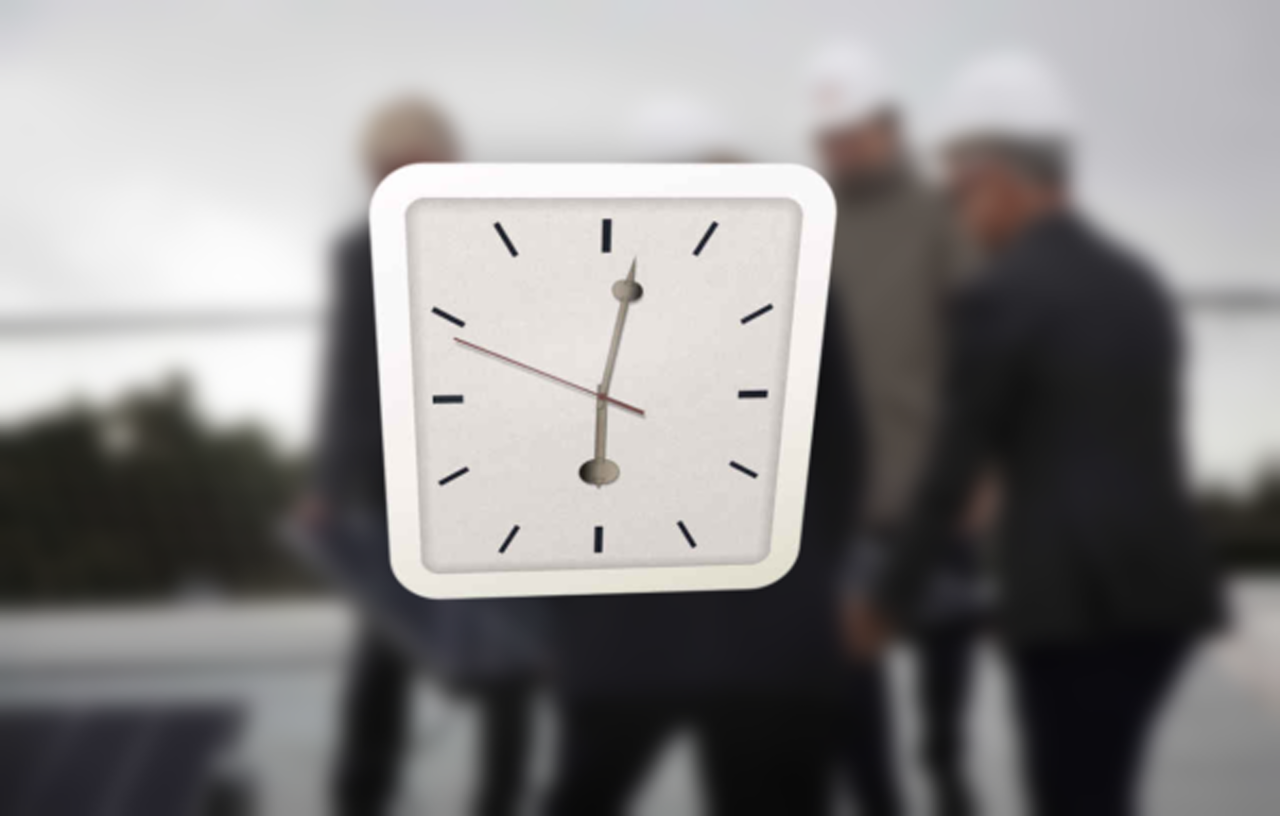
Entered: {"hour": 6, "minute": 1, "second": 49}
